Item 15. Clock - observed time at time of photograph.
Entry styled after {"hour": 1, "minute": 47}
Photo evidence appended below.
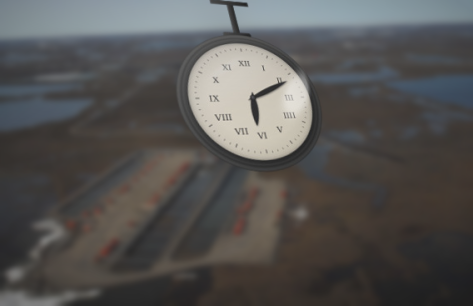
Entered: {"hour": 6, "minute": 11}
